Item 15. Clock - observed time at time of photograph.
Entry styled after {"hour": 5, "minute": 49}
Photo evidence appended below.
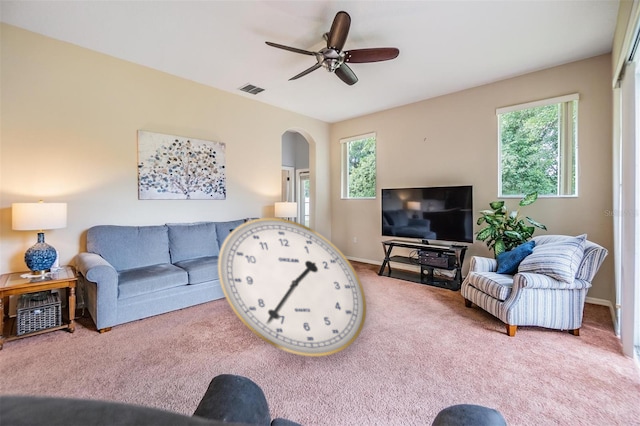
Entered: {"hour": 1, "minute": 37}
